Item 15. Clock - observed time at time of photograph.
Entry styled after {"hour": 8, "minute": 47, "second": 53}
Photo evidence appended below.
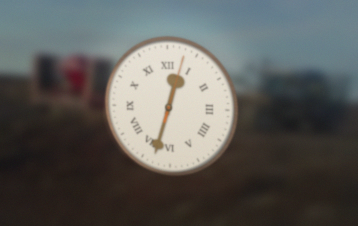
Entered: {"hour": 12, "minute": 33, "second": 3}
